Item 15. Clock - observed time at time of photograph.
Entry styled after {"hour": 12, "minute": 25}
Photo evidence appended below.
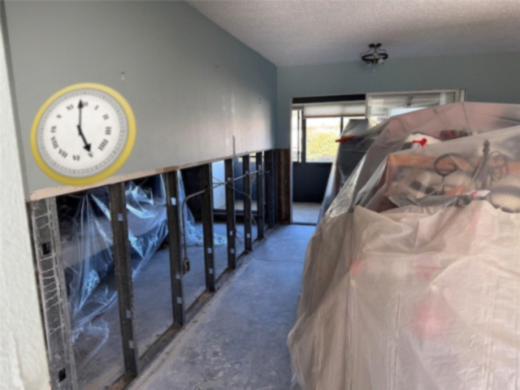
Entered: {"hour": 4, "minute": 59}
